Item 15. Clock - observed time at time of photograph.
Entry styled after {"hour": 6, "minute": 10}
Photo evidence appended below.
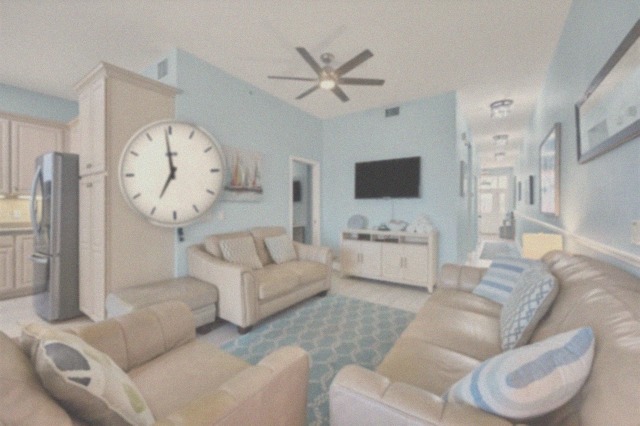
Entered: {"hour": 6, "minute": 59}
